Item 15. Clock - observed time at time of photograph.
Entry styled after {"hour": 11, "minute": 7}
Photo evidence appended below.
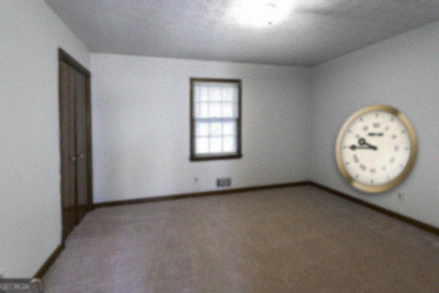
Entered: {"hour": 9, "minute": 45}
